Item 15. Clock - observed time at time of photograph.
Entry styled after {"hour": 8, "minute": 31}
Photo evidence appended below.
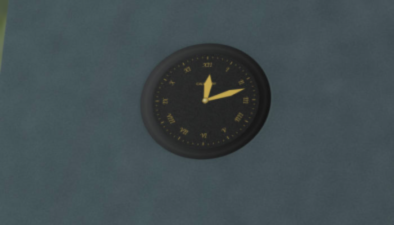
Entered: {"hour": 12, "minute": 12}
